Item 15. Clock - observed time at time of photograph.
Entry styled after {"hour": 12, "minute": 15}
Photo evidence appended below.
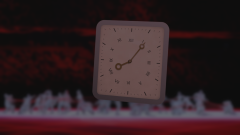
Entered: {"hour": 8, "minute": 6}
